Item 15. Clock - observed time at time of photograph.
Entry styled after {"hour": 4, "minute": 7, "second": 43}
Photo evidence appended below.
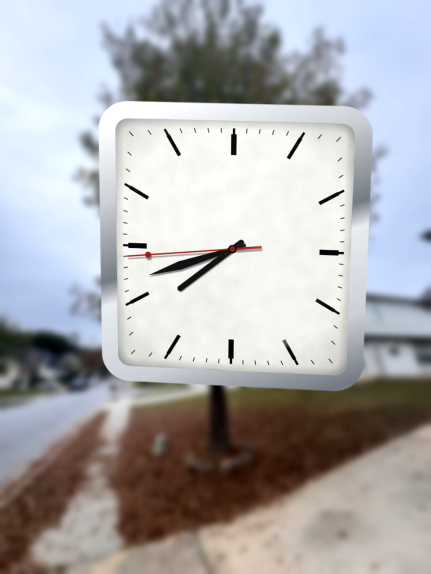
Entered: {"hour": 7, "minute": 41, "second": 44}
